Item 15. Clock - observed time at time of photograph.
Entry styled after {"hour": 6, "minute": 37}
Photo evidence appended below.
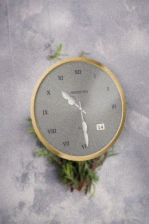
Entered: {"hour": 10, "minute": 29}
